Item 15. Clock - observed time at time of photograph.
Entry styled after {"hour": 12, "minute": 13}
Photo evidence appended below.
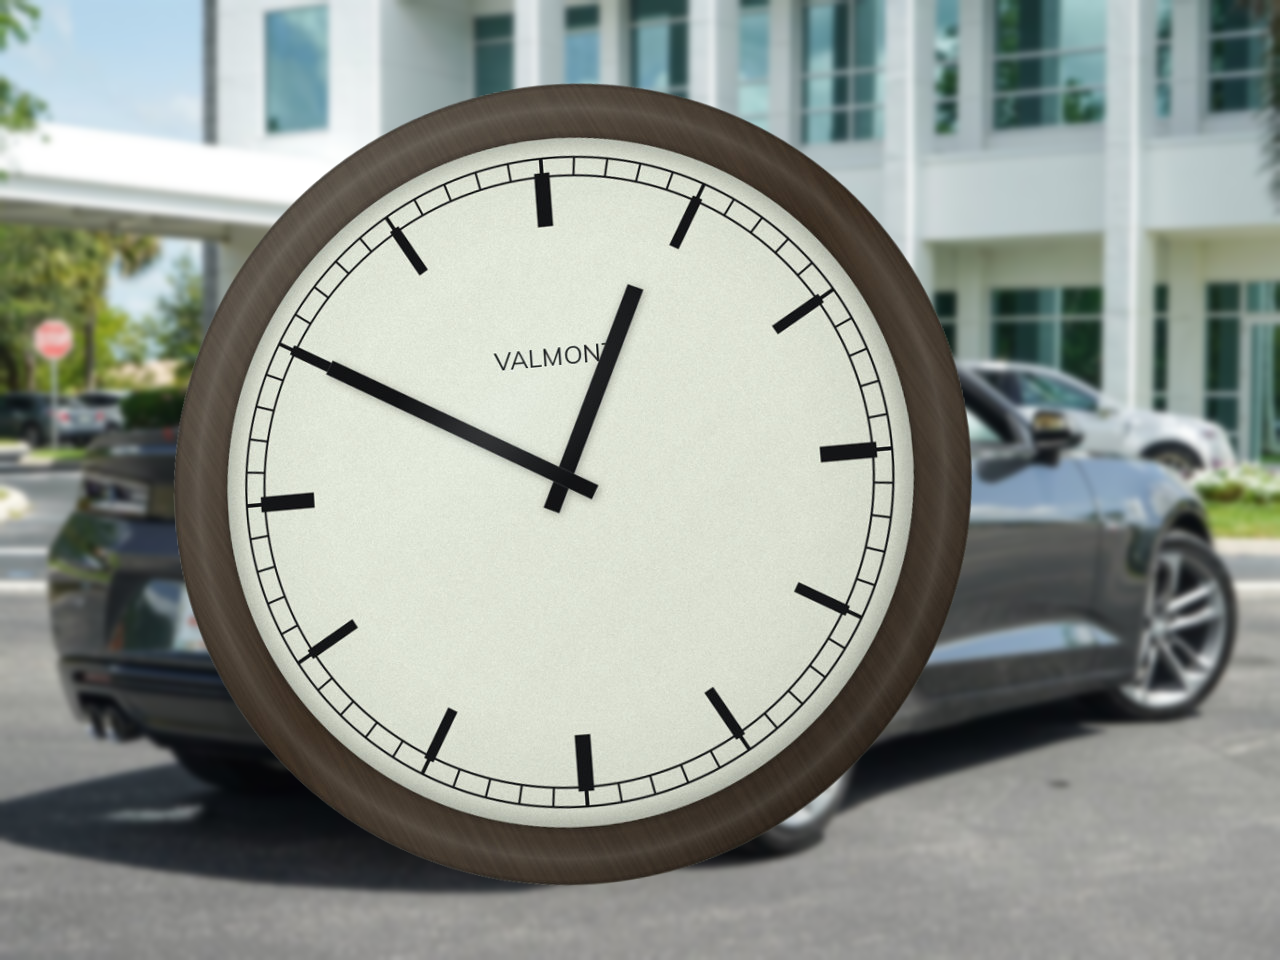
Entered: {"hour": 12, "minute": 50}
